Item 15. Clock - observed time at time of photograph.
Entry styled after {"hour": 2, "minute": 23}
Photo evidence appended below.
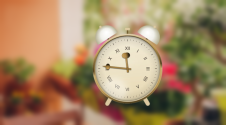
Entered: {"hour": 11, "minute": 46}
